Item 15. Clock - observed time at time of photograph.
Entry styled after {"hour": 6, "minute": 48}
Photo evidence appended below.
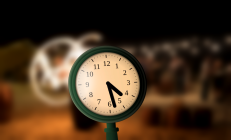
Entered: {"hour": 4, "minute": 28}
